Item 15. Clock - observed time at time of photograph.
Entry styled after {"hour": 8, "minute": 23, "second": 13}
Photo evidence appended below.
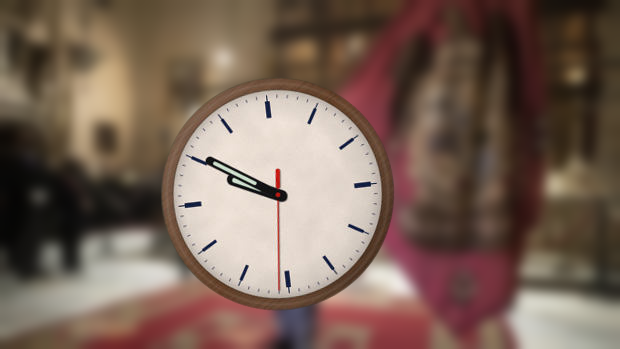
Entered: {"hour": 9, "minute": 50, "second": 31}
